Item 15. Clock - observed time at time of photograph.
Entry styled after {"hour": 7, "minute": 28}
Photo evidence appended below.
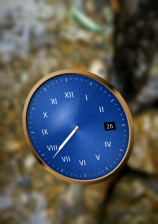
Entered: {"hour": 7, "minute": 38}
